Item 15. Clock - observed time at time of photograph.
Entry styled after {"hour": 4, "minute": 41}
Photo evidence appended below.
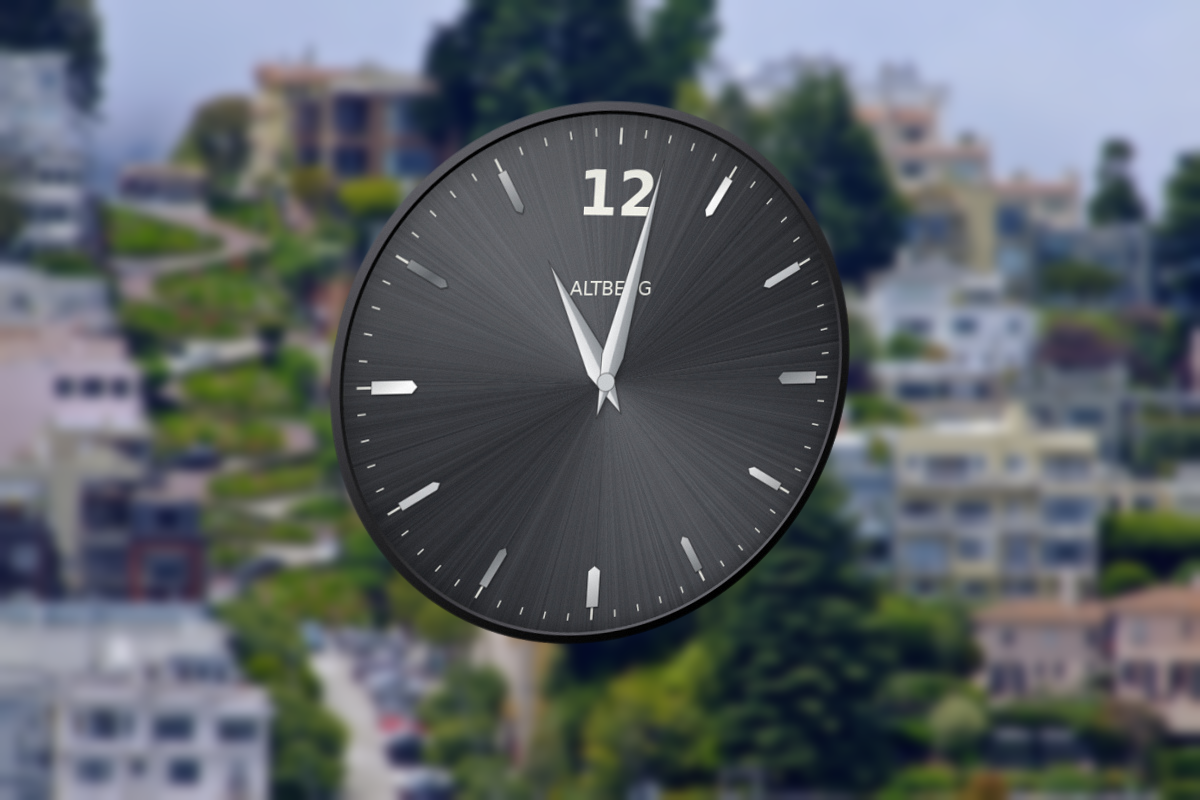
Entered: {"hour": 11, "minute": 2}
